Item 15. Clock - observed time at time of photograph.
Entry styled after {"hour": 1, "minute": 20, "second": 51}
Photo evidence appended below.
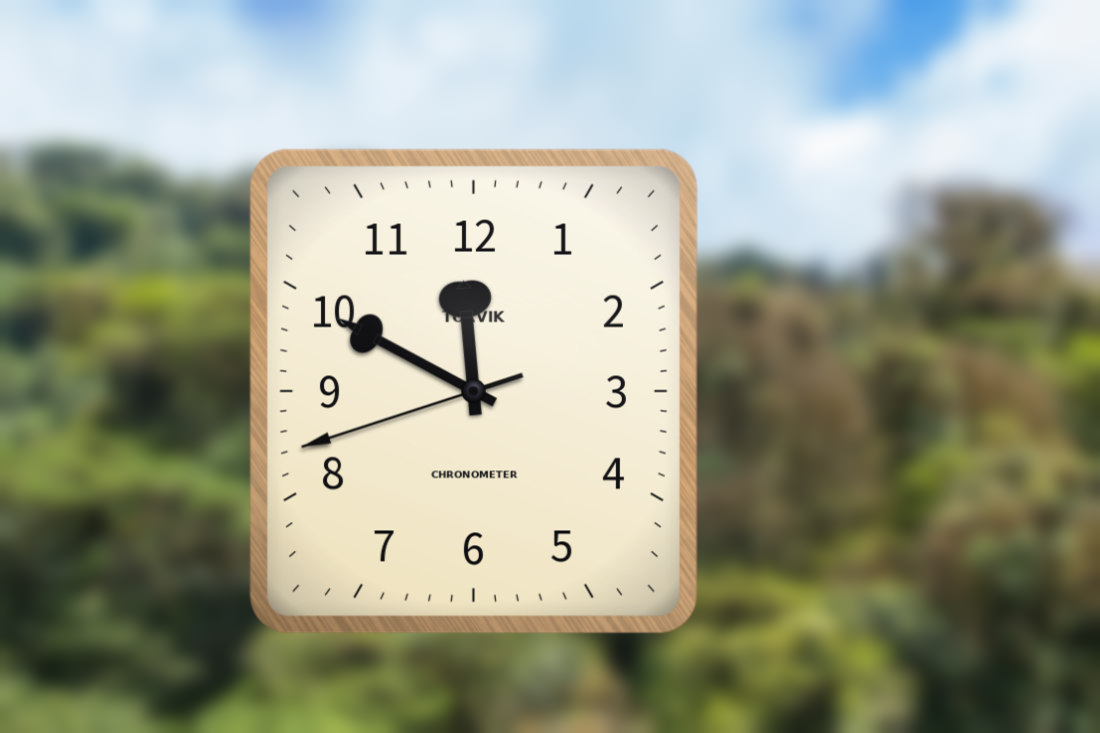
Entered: {"hour": 11, "minute": 49, "second": 42}
